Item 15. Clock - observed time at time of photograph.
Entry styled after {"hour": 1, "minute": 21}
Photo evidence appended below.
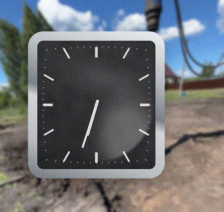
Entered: {"hour": 6, "minute": 33}
